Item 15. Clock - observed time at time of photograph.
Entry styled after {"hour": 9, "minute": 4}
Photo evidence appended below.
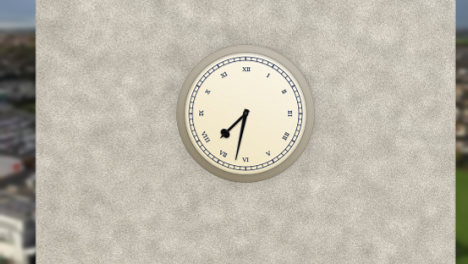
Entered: {"hour": 7, "minute": 32}
